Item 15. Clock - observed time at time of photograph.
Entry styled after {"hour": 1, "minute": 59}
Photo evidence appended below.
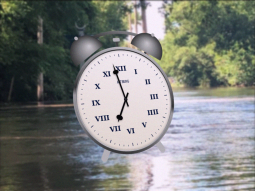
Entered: {"hour": 6, "minute": 58}
